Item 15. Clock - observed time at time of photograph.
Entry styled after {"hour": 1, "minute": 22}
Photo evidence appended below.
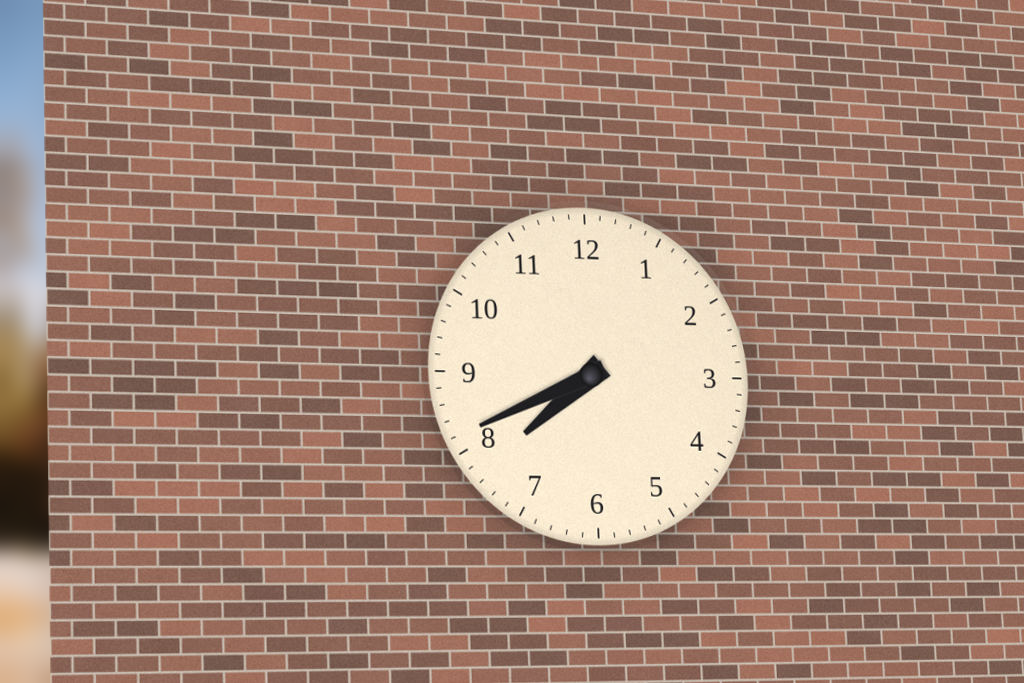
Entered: {"hour": 7, "minute": 41}
